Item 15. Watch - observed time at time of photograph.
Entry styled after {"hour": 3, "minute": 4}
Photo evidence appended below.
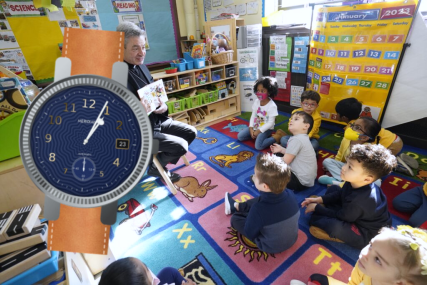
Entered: {"hour": 1, "minute": 4}
